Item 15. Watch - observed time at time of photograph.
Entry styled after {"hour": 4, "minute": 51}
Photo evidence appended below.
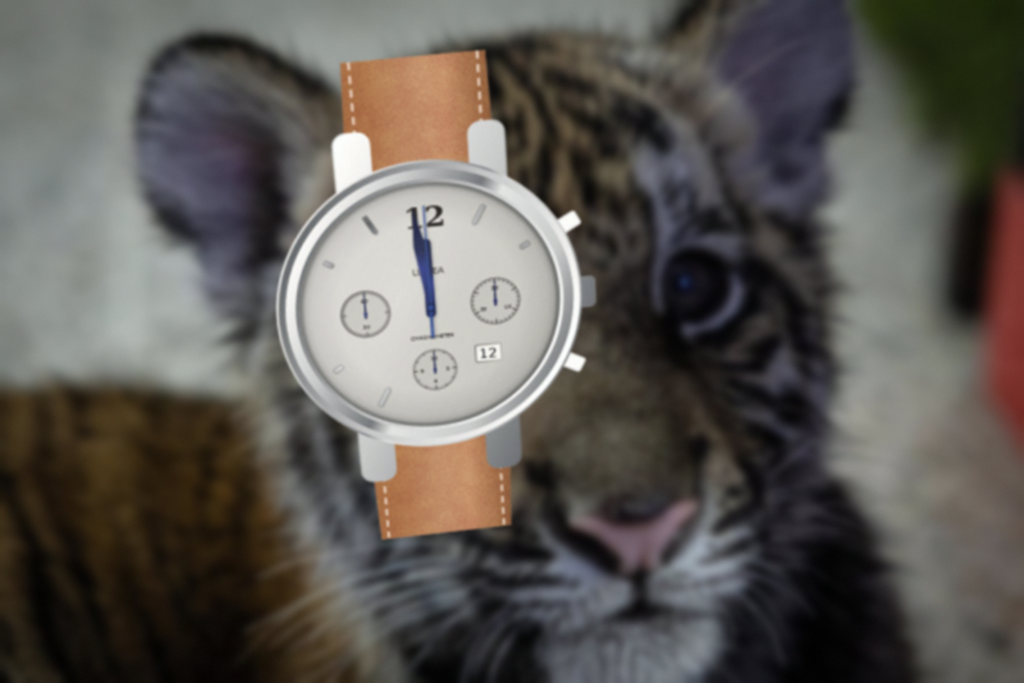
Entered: {"hour": 11, "minute": 59}
